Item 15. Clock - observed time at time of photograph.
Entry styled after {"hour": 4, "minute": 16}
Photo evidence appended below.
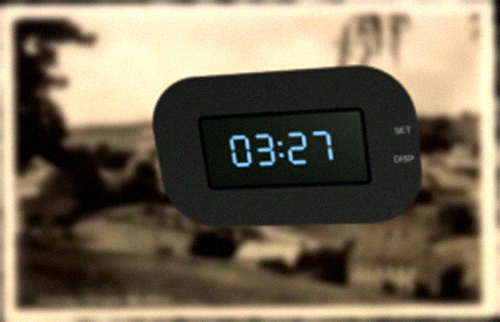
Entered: {"hour": 3, "minute": 27}
